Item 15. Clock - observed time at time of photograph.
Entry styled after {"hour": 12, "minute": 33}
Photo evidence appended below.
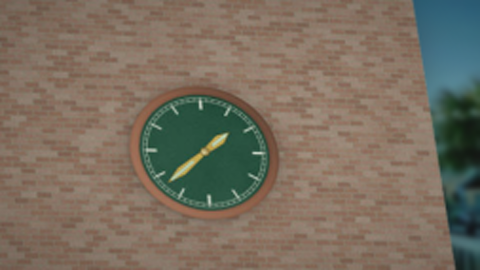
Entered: {"hour": 1, "minute": 38}
